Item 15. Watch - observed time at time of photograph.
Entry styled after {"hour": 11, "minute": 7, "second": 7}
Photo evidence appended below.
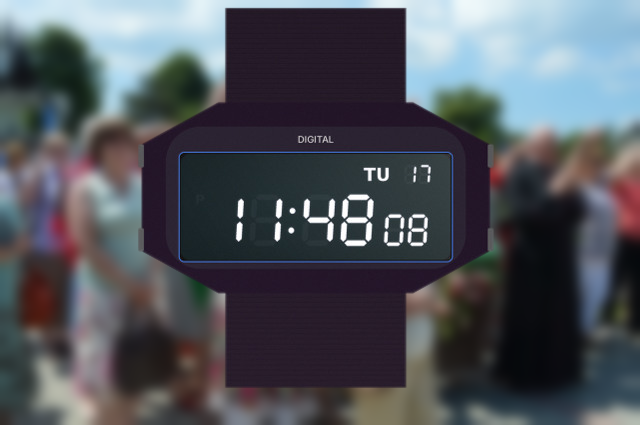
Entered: {"hour": 11, "minute": 48, "second": 8}
